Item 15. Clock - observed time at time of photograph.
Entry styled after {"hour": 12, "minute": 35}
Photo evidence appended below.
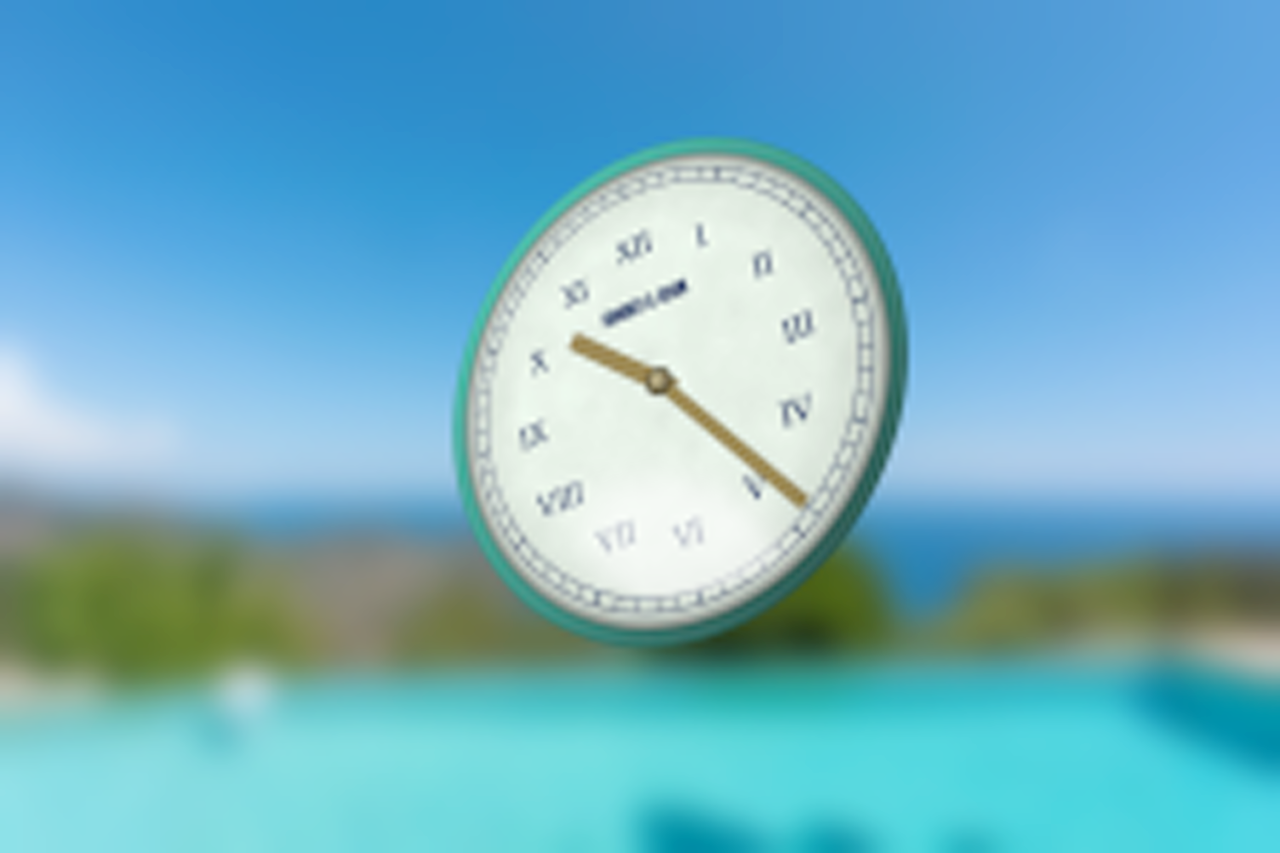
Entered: {"hour": 10, "minute": 24}
